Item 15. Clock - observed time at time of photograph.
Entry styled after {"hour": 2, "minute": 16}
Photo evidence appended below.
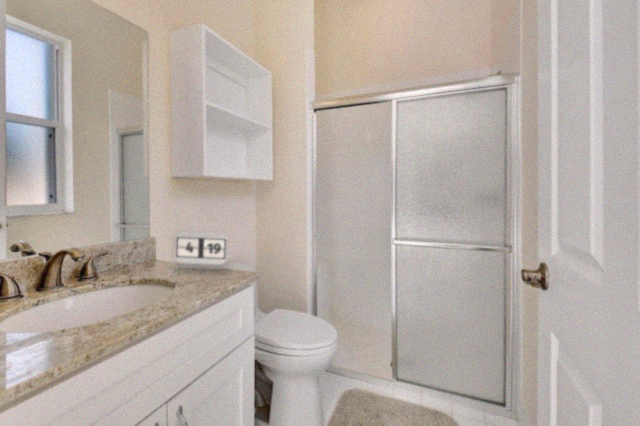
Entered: {"hour": 4, "minute": 19}
